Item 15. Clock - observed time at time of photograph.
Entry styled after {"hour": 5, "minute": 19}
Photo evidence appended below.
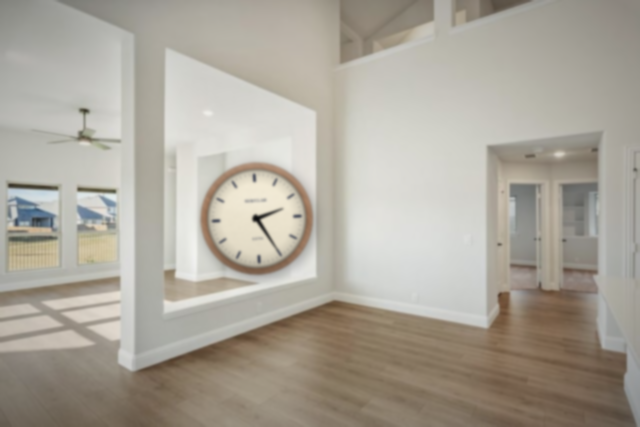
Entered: {"hour": 2, "minute": 25}
